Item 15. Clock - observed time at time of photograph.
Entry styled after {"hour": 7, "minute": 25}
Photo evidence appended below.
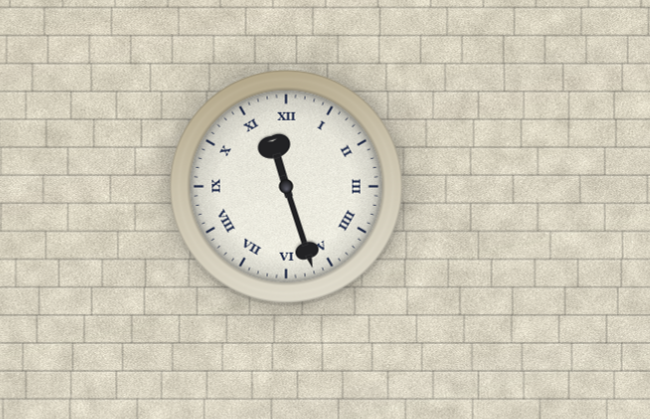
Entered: {"hour": 11, "minute": 27}
